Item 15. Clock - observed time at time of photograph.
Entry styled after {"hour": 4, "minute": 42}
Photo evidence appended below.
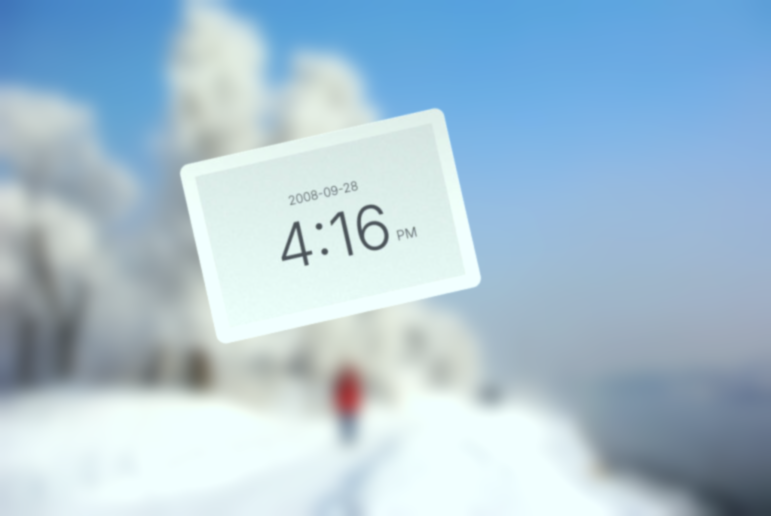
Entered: {"hour": 4, "minute": 16}
